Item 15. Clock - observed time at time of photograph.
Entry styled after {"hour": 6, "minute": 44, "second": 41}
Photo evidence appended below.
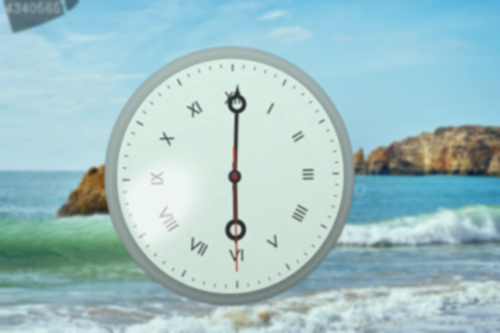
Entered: {"hour": 6, "minute": 0, "second": 30}
